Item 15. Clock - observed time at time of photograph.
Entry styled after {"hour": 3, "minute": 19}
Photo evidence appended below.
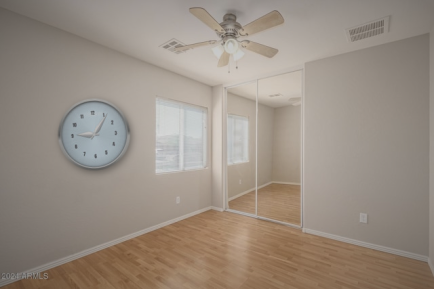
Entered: {"hour": 9, "minute": 6}
